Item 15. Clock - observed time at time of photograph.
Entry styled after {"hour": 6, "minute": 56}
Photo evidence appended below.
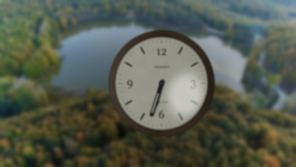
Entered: {"hour": 6, "minute": 33}
